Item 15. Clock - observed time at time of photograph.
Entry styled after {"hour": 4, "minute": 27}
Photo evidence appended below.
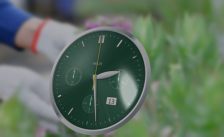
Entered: {"hour": 2, "minute": 28}
